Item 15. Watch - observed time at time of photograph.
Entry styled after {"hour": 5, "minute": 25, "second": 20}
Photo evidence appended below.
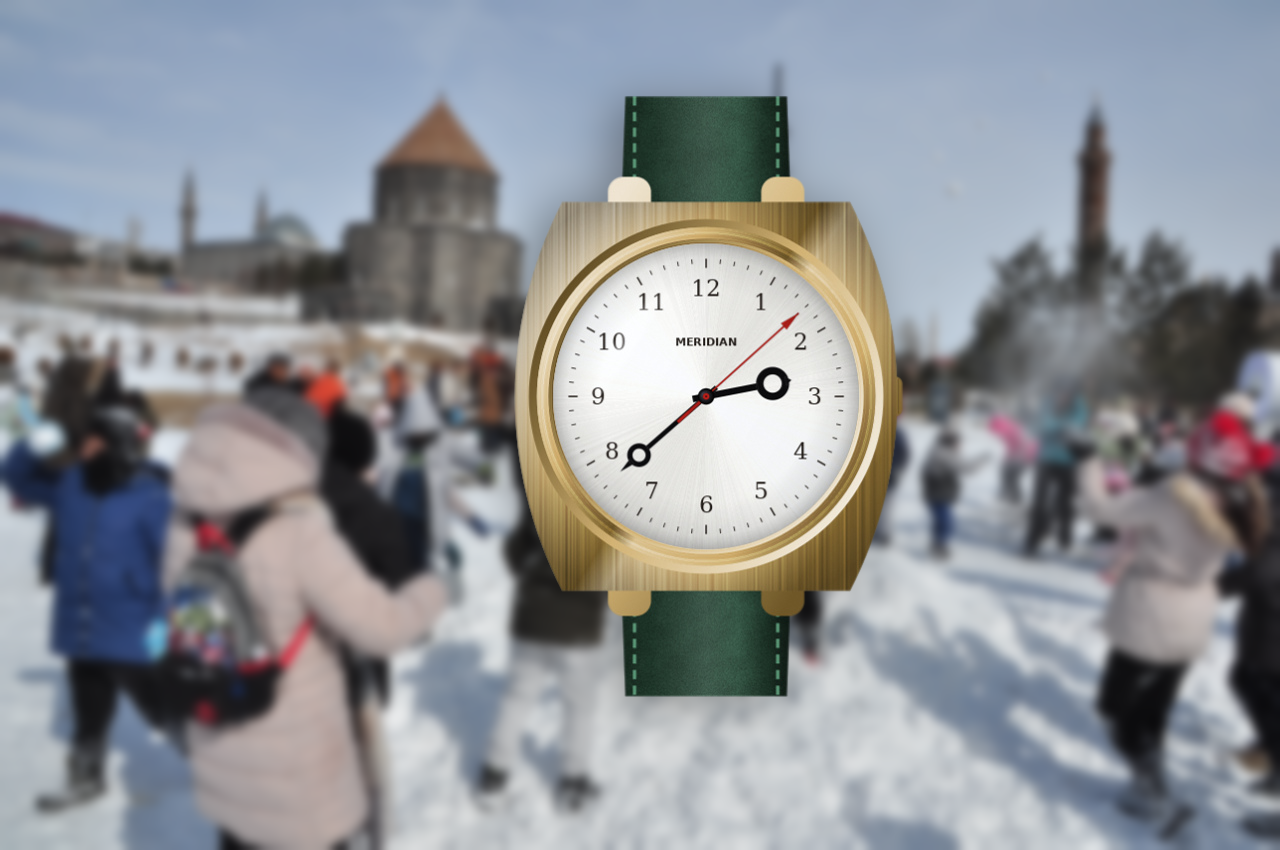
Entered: {"hour": 2, "minute": 38, "second": 8}
